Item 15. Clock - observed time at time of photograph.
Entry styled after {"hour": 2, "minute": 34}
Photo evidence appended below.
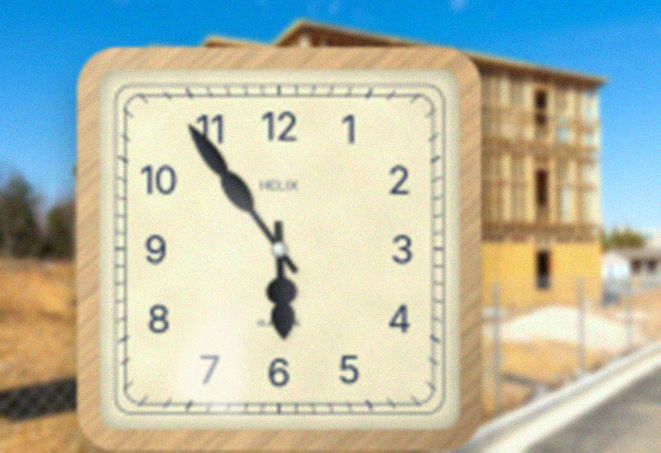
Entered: {"hour": 5, "minute": 54}
